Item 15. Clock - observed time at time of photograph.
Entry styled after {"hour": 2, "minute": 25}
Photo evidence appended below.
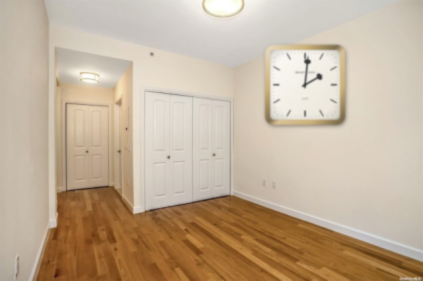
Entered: {"hour": 2, "minute": 1}
